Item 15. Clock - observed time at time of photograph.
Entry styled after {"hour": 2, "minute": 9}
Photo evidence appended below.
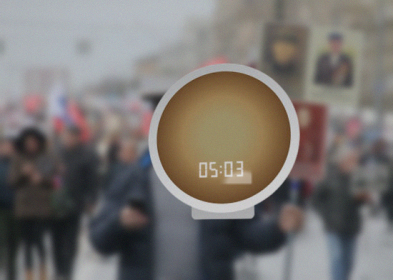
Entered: {"hour": 5, "minute": 3}
